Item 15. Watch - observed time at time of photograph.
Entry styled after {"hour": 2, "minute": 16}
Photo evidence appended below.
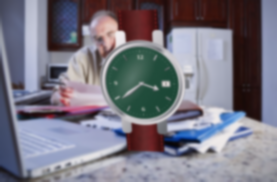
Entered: {"hour": 3, "minute": 39}
